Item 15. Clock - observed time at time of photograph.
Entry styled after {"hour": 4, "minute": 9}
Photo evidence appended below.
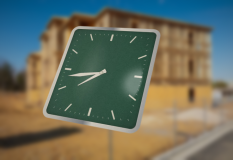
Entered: {"hour": 7, "minute": 43}
